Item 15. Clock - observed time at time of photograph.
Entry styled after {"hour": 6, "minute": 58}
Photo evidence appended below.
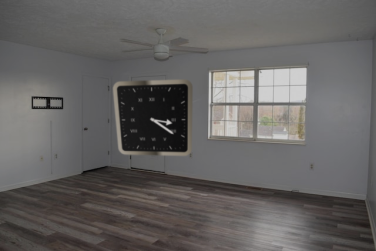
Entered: {"hour": 3, "minute": 21}
